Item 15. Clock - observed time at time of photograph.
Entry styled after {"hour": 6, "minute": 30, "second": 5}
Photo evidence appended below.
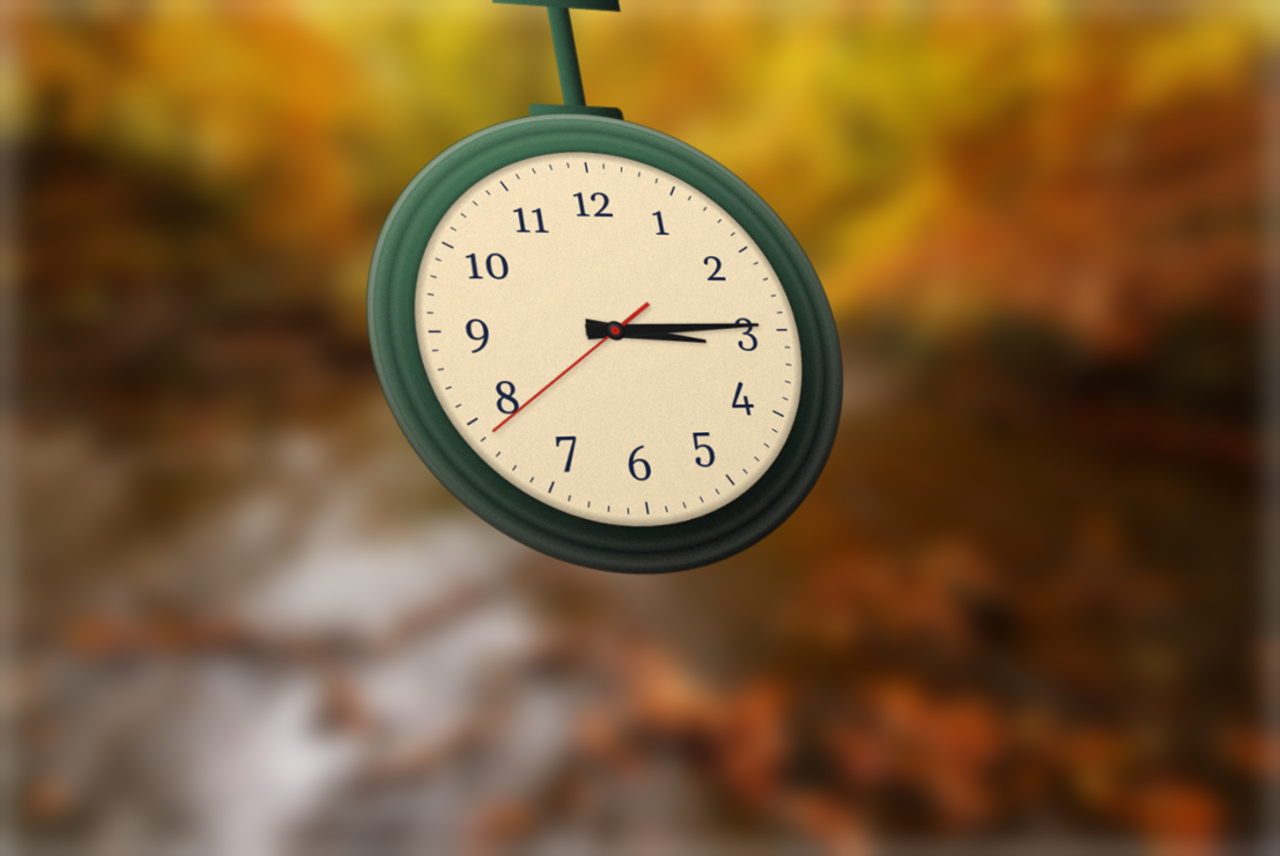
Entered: {"hour": 3, "minute": 14, "second": 39}
